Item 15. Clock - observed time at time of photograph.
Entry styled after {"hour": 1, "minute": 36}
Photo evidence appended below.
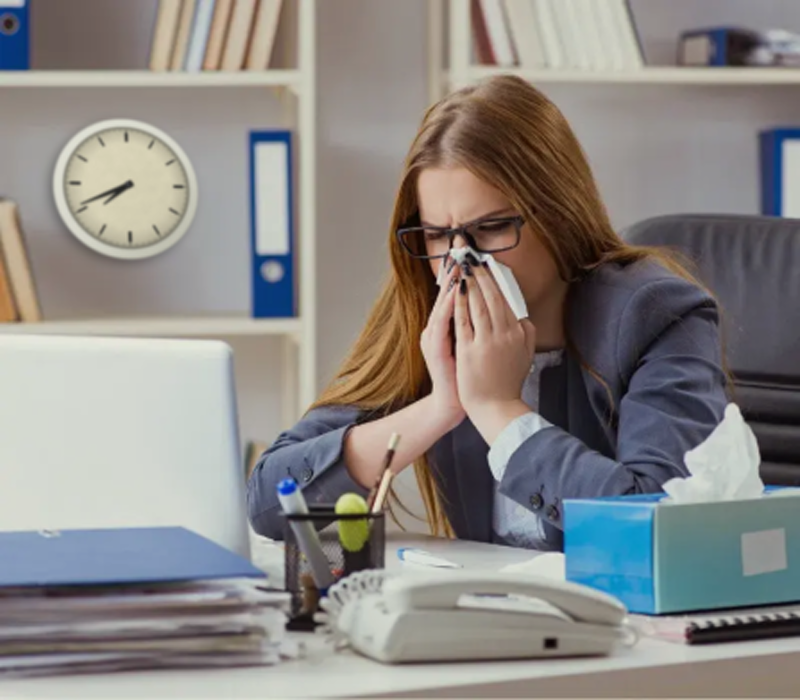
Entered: {"hour": 7, "minute": 41}
